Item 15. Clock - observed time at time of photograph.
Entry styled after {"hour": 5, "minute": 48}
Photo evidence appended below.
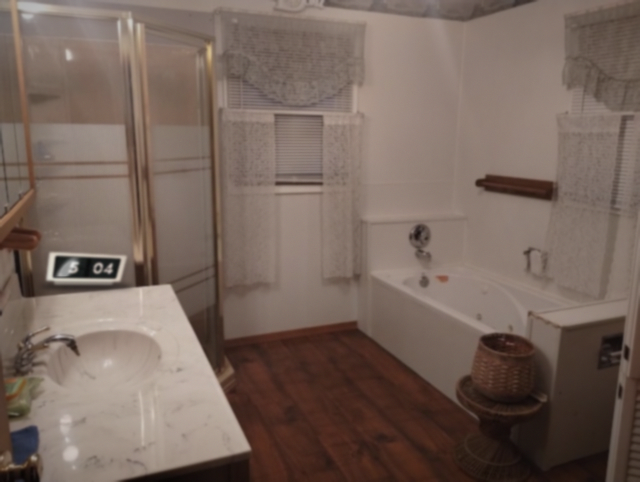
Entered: {"hour": 5, "minute": 4}
